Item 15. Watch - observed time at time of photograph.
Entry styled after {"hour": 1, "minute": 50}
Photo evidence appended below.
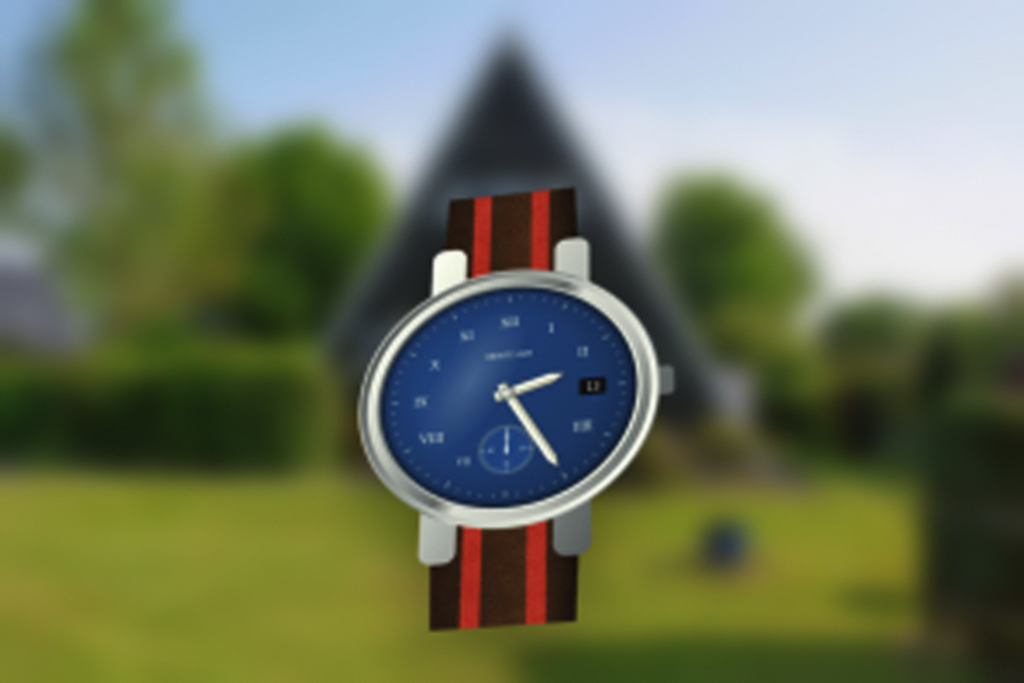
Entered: {"hour": 2, "minute": 25}
